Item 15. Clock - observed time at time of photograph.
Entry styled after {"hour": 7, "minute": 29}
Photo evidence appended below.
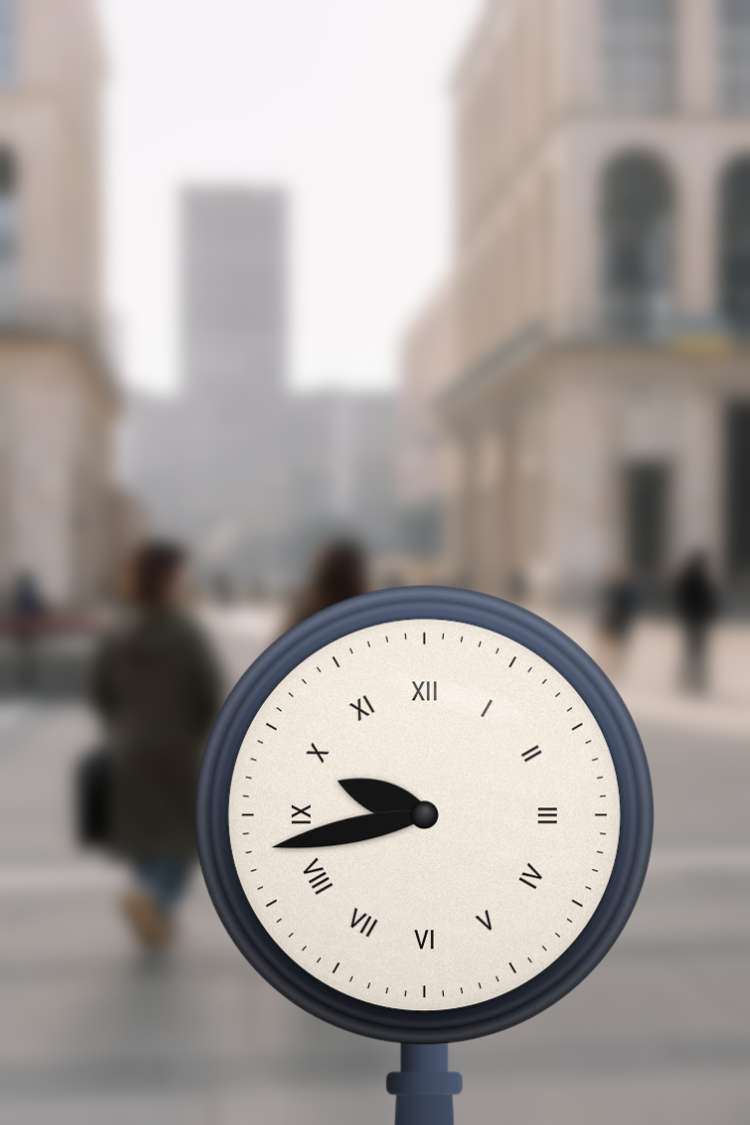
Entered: {"hour": 9, "minute": 43}
